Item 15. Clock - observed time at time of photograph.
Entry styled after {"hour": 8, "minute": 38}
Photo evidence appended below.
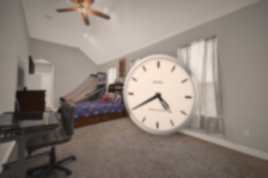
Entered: {"hour": 4, "minute": 40}
